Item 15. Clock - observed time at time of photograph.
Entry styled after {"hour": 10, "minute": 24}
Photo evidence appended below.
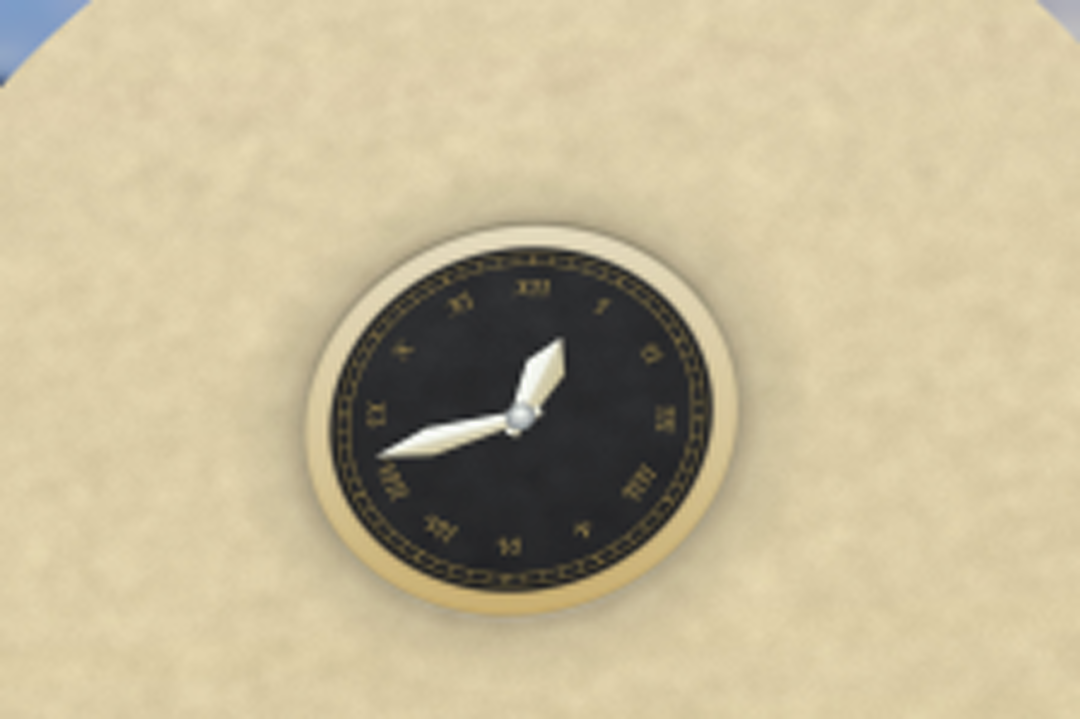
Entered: {"hour": 12, "minute": 42}
